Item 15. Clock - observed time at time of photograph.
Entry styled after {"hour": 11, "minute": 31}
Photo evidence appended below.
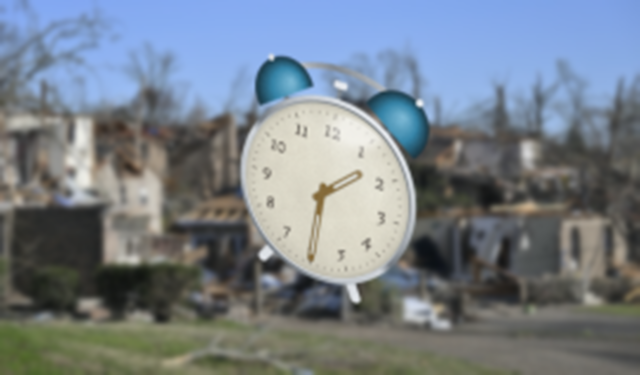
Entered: {"hour": 1, "minute": 30}
